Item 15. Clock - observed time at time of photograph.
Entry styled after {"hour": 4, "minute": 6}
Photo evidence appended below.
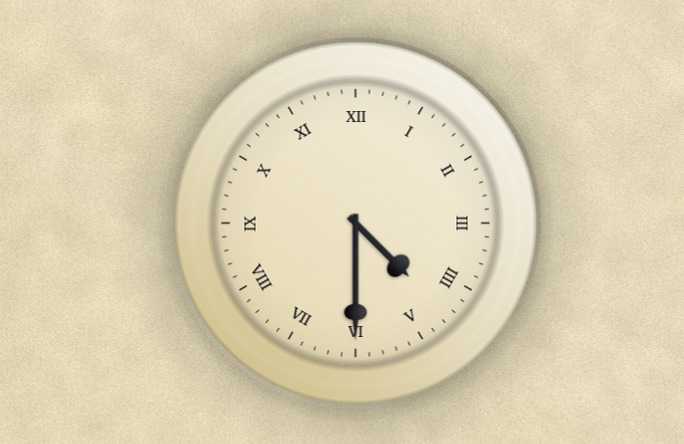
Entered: {"hour": 4, "minute": 30}
